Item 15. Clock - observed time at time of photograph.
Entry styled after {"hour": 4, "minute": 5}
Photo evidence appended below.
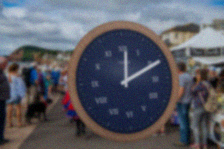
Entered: {"hour": 12, "minute": 11}
